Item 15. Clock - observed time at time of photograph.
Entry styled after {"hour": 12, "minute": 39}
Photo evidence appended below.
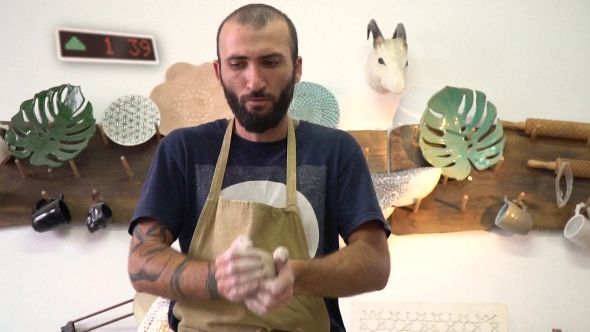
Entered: {"hour": 1, "minute": 39}
